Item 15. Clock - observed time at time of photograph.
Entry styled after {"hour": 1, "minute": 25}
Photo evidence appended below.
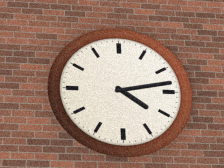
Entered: {"hour": 4, "minute": 13}
